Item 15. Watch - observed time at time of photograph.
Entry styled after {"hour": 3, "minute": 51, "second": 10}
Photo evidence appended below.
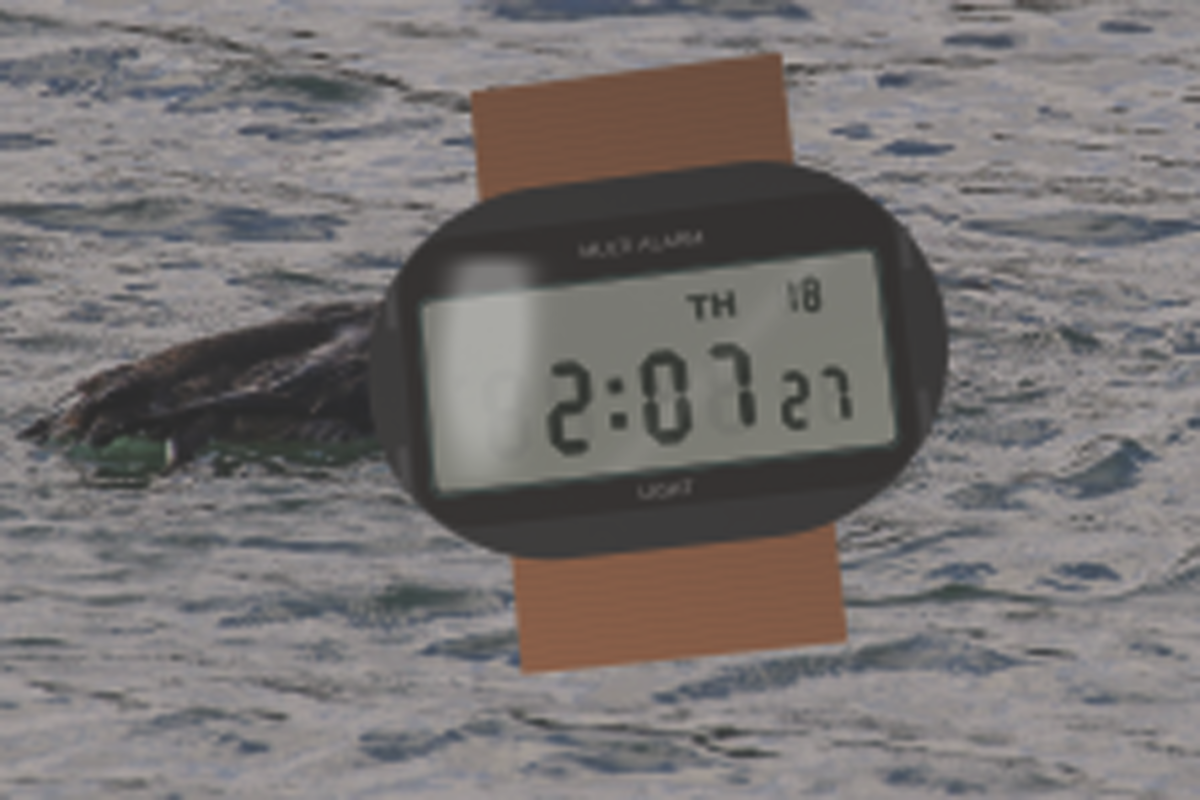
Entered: {"hour": 2, "minute": 7, "second": 27}
